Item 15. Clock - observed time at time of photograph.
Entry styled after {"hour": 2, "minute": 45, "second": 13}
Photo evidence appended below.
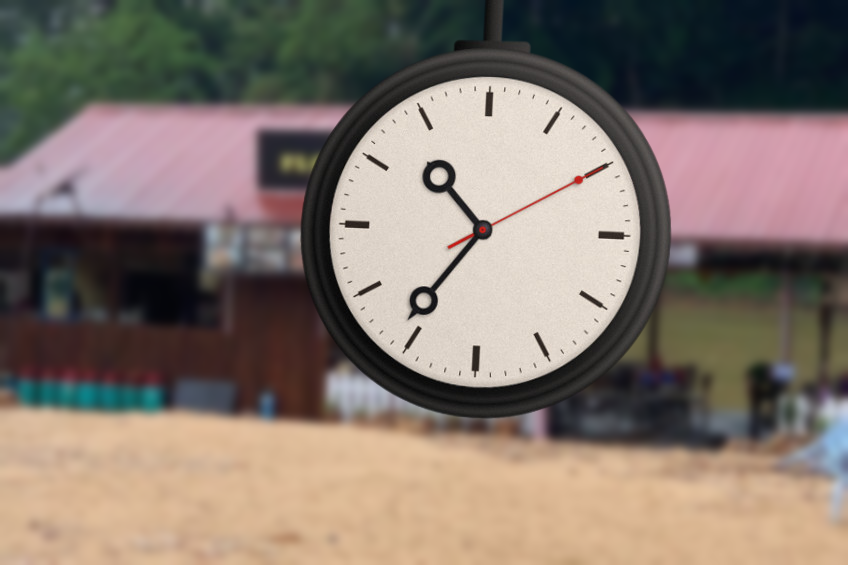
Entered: {"hour": 10, "minute": 36, "second": 10}
